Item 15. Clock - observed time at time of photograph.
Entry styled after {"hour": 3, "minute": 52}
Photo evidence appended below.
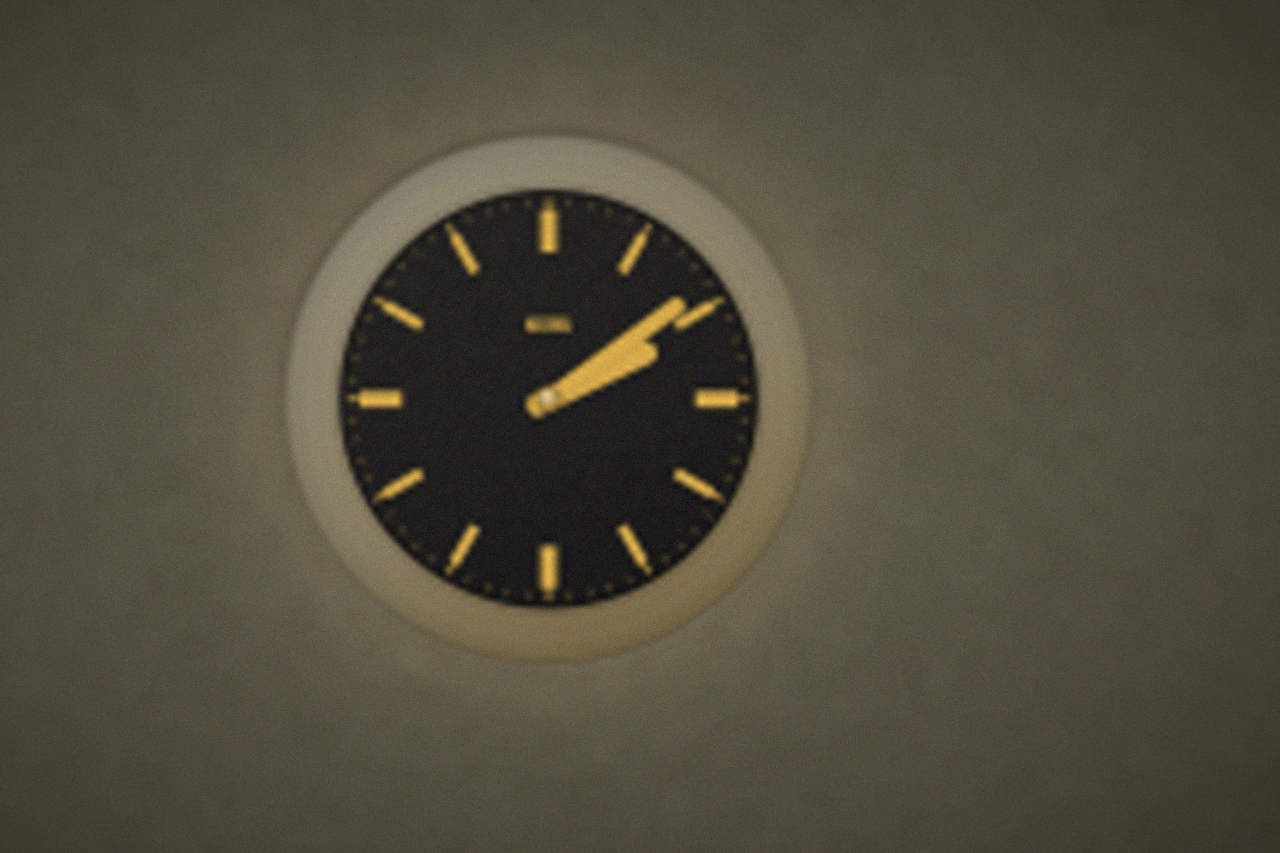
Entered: {"hour": 2, "minute": 9}
